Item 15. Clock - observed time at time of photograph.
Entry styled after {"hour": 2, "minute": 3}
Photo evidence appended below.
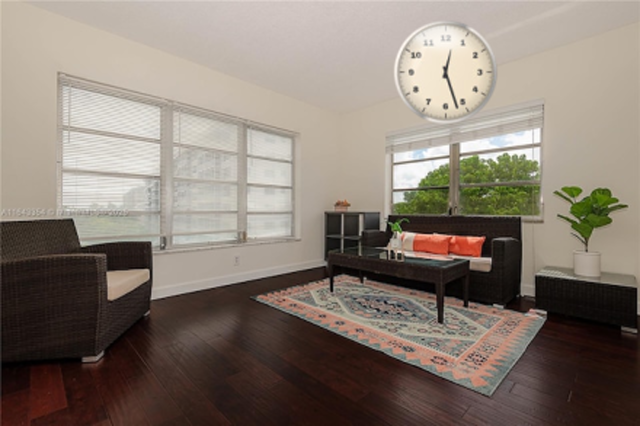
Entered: {"hour": 12, "minute": 27}
